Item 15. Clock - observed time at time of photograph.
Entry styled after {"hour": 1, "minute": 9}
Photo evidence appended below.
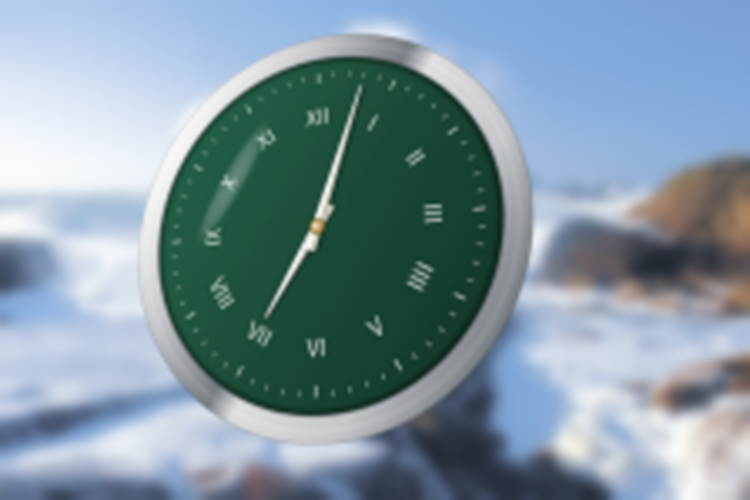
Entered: {"hour": 7, "minute": 3}
